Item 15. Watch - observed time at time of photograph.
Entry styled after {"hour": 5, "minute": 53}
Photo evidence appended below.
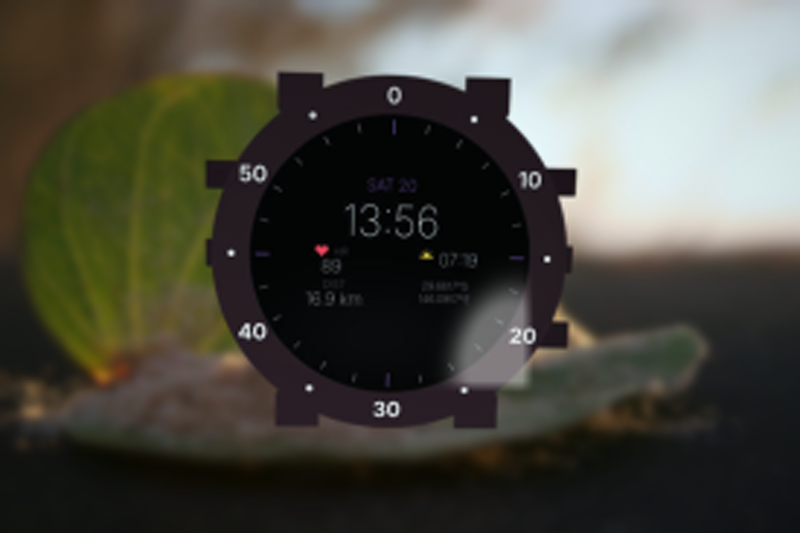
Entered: {"hour": 13, "minute": 56}
